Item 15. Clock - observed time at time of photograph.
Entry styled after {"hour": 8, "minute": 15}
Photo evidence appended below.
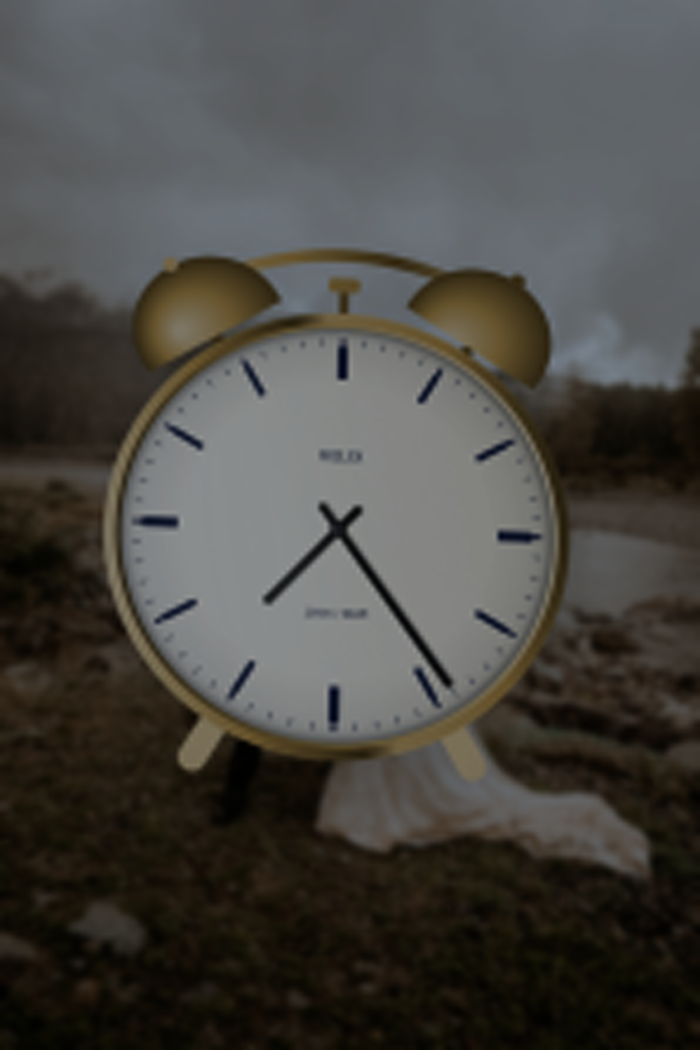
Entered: {"hour": 7, "minute": 24}
